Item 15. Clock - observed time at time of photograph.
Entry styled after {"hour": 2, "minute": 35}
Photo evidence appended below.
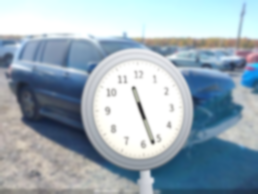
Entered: {"hour": 11, "minute": 27}
